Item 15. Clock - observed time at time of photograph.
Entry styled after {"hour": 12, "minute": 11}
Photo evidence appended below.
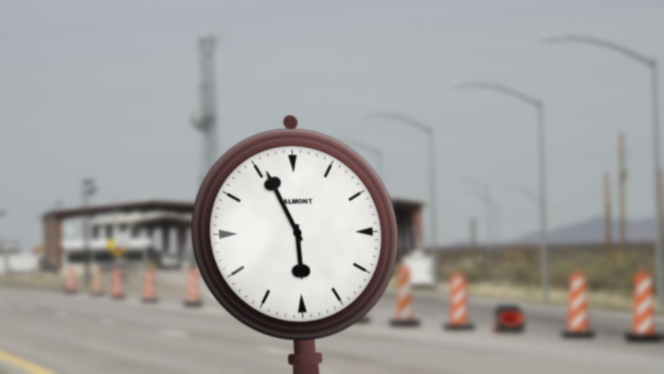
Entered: {"hour": 5, "minute": 56}
